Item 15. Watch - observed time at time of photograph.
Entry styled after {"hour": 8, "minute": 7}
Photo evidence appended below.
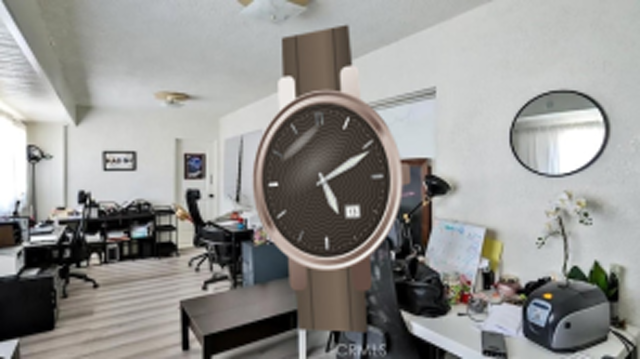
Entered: {"hour": 5, "minute": 11}
